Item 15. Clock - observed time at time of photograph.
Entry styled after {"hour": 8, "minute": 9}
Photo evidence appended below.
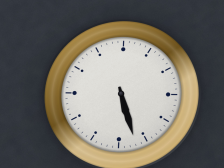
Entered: {"hour": 5, "minute": 27}
